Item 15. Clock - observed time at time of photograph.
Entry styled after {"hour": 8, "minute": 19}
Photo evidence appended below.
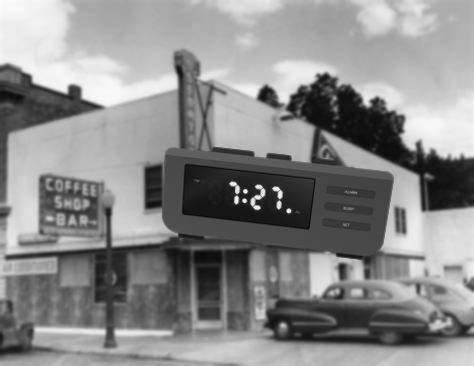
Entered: {"hour": 7, "minute": 27}
